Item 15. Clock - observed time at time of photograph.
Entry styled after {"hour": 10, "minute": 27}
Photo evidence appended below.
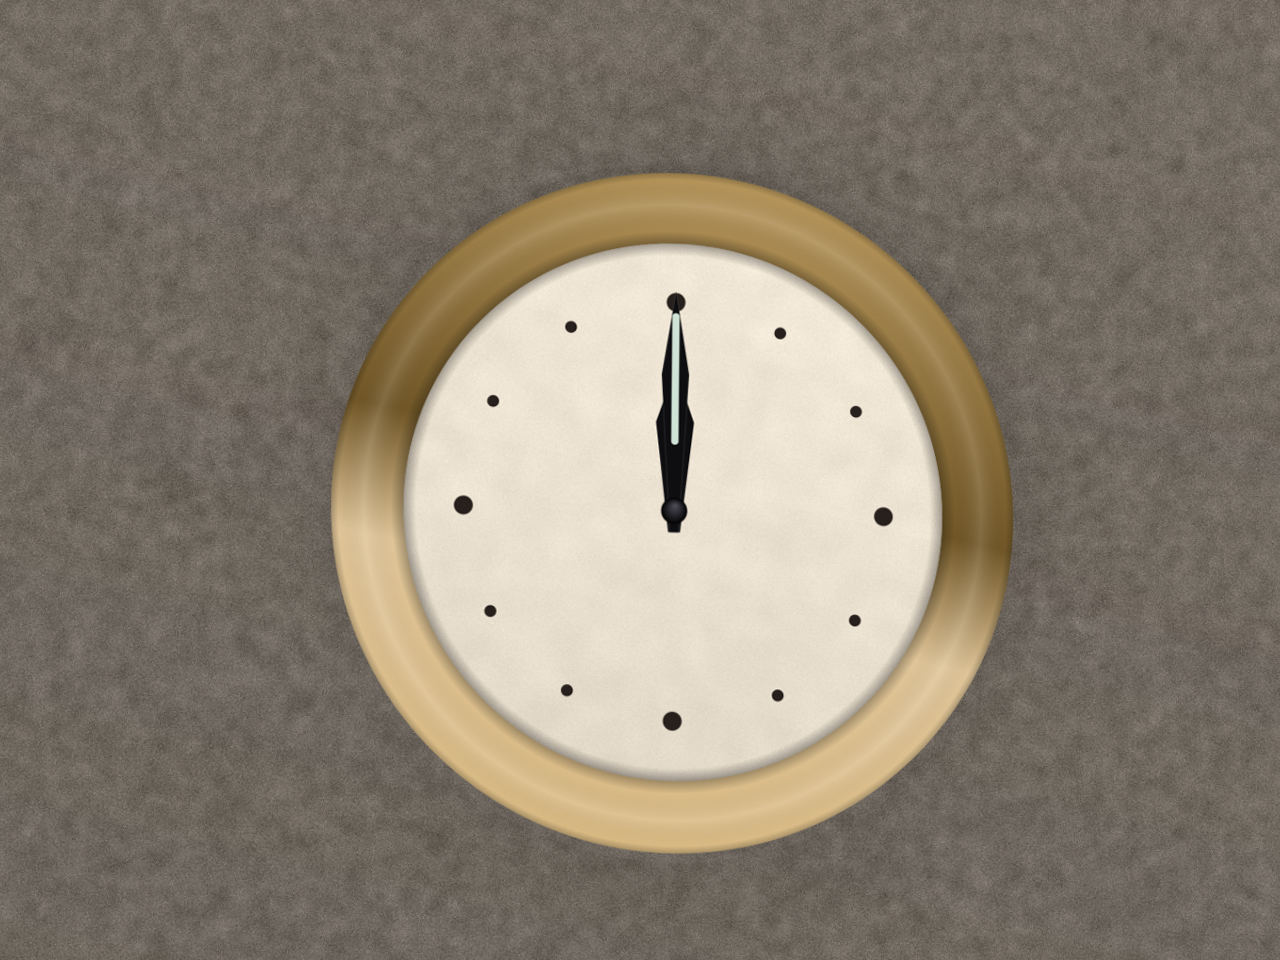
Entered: {"hour": 12, "minute": 0}
